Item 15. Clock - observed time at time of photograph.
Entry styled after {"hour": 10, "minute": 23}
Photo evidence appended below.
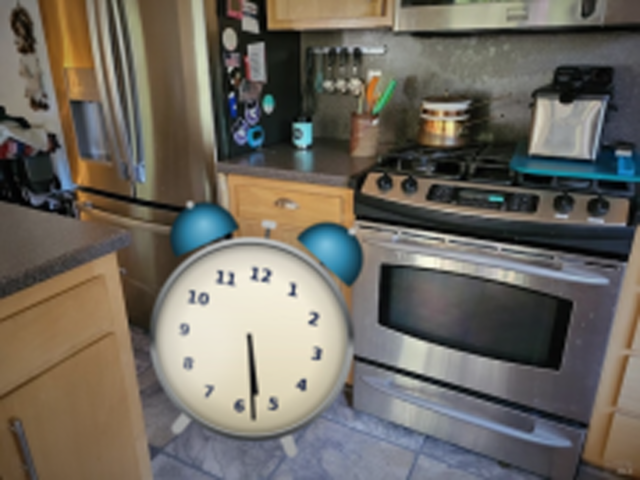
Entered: {"hour": 5, "minute": 28}
